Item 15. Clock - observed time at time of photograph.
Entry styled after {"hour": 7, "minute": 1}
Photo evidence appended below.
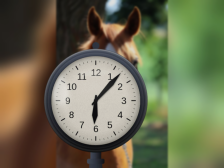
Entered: {"hour": 6, "minute": 7}
